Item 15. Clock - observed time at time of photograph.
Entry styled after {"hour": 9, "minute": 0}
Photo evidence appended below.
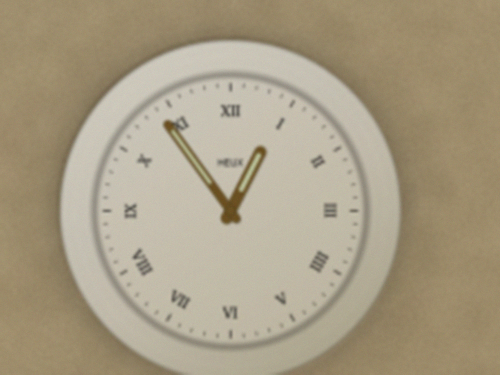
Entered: {"hour": 12, "minute": 54}
